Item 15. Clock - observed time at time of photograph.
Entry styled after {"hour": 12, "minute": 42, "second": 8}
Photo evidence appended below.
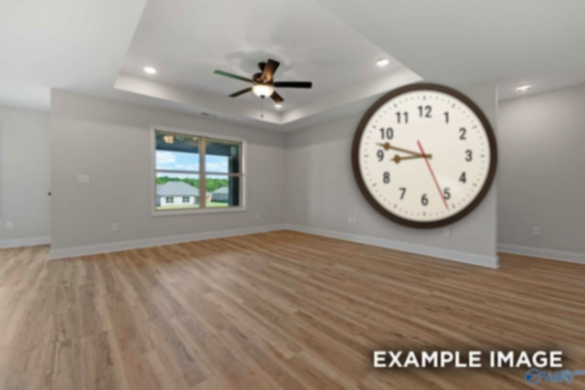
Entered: {"hour": 8, "minute": 47, "second": 26}
